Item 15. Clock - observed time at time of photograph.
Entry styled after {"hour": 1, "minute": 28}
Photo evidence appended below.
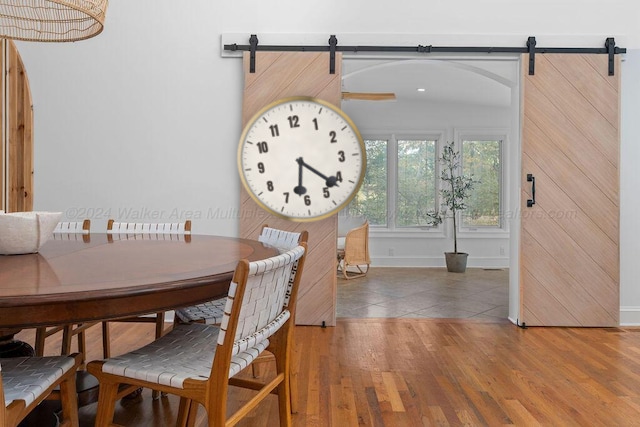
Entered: {"hour": 6, "minute": 22}
